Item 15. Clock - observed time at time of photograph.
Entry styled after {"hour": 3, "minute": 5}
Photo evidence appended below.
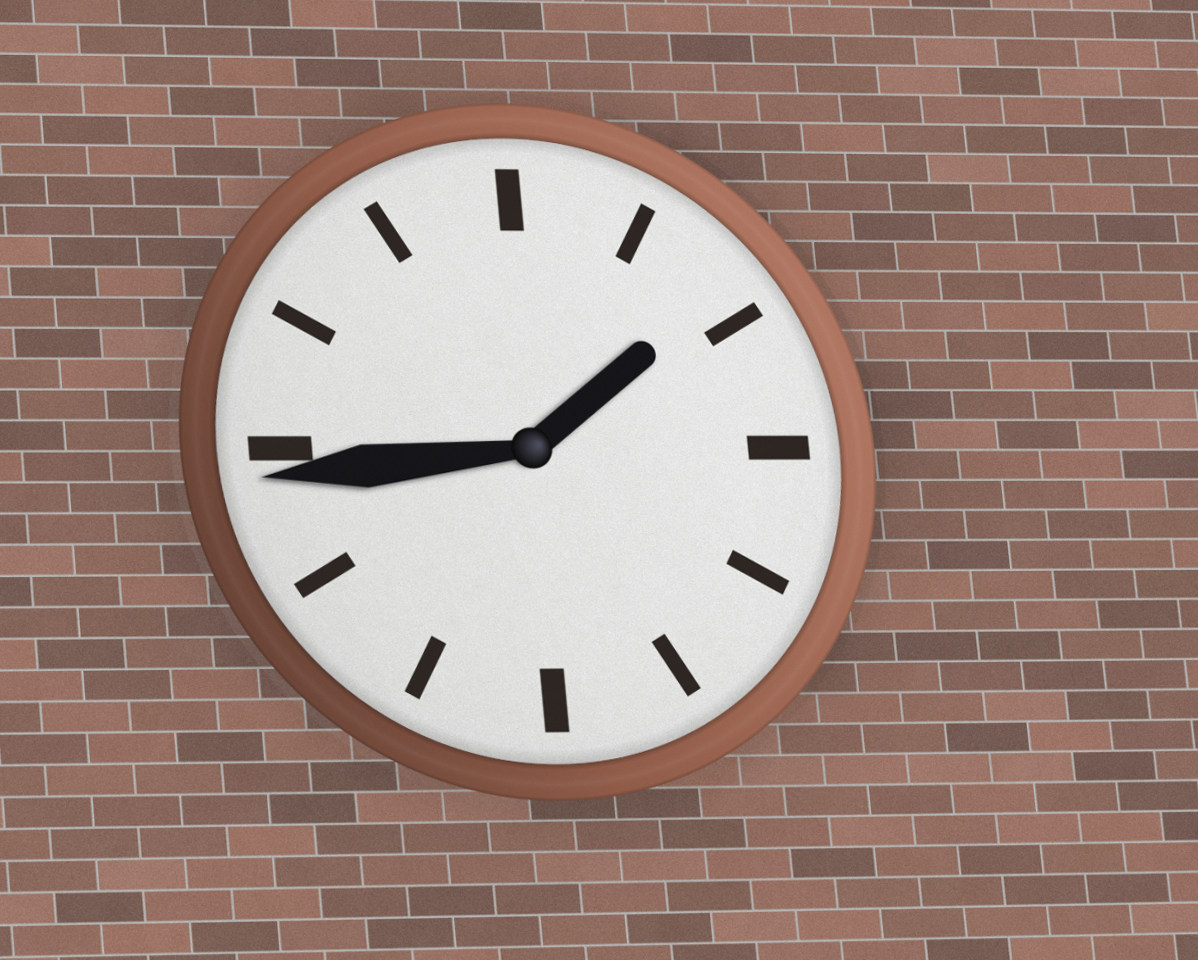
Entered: {"hour": 1, "minute": 44}
